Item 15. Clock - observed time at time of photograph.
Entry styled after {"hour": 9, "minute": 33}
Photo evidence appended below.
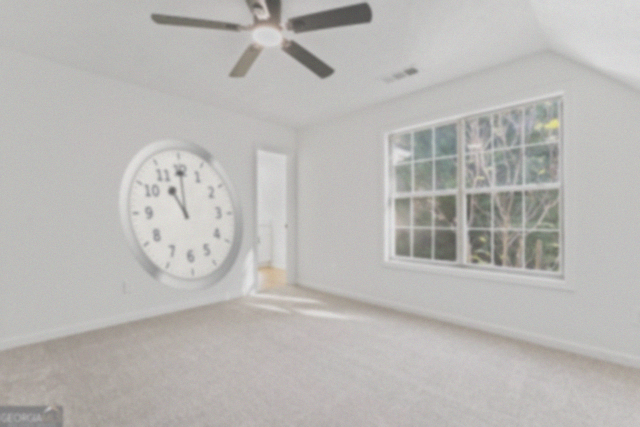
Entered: {"hour": 11, "minute": 0}
